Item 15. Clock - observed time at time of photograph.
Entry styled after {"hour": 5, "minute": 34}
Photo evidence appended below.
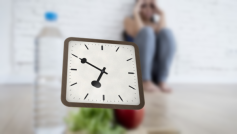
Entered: {"hour": 6, "minute": 50}
